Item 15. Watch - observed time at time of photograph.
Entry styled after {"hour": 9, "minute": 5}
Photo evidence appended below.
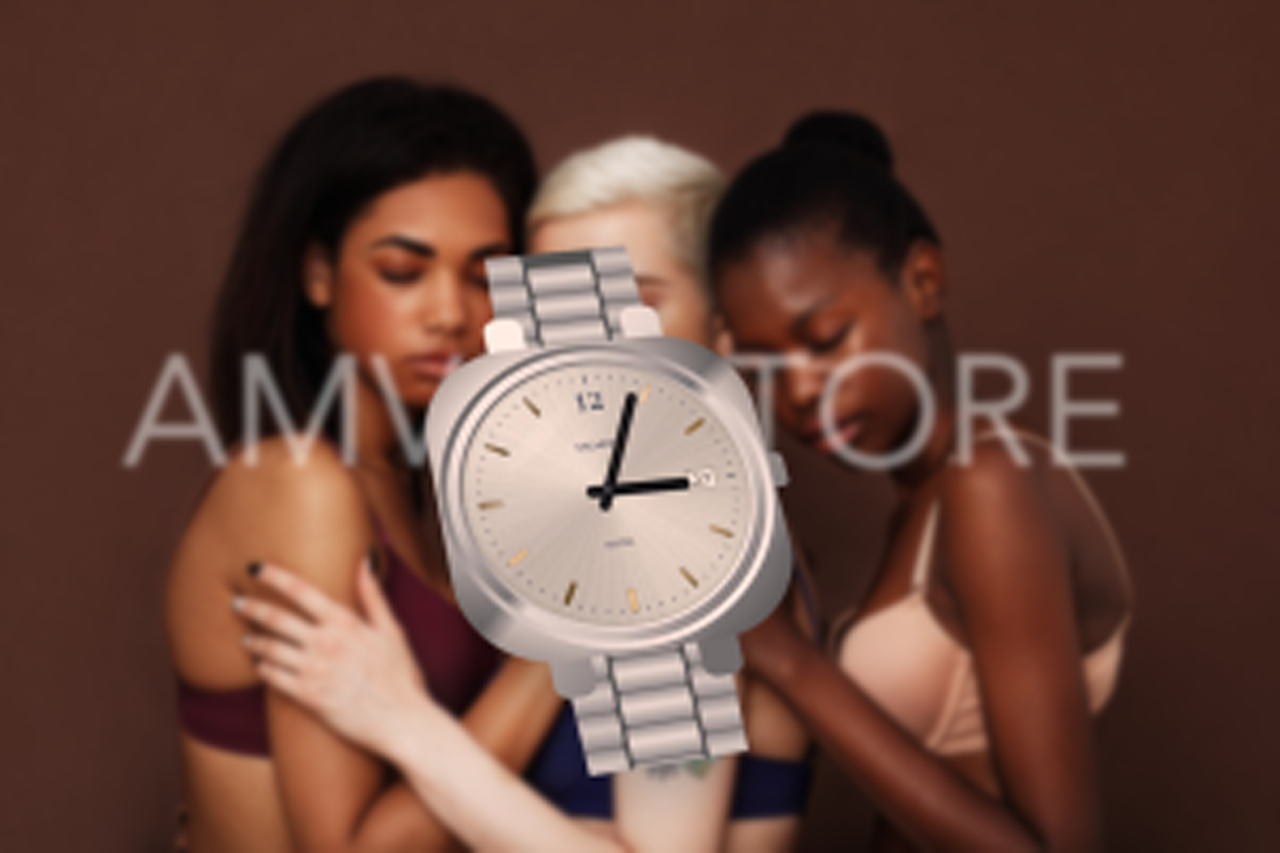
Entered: {"hour": 3, "minute": 4}
